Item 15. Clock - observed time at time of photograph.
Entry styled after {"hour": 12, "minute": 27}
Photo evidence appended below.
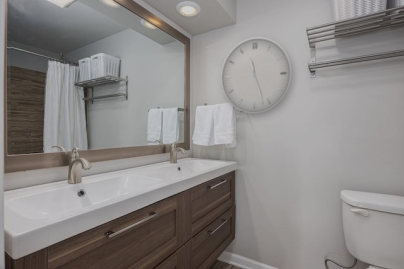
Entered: {"hour": 11, "minute": 27}
